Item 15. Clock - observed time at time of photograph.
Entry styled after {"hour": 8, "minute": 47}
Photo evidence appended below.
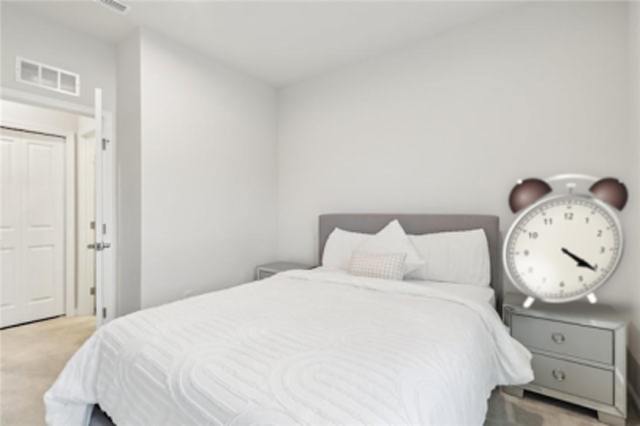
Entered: {"hour": 4, "minute": 21}
